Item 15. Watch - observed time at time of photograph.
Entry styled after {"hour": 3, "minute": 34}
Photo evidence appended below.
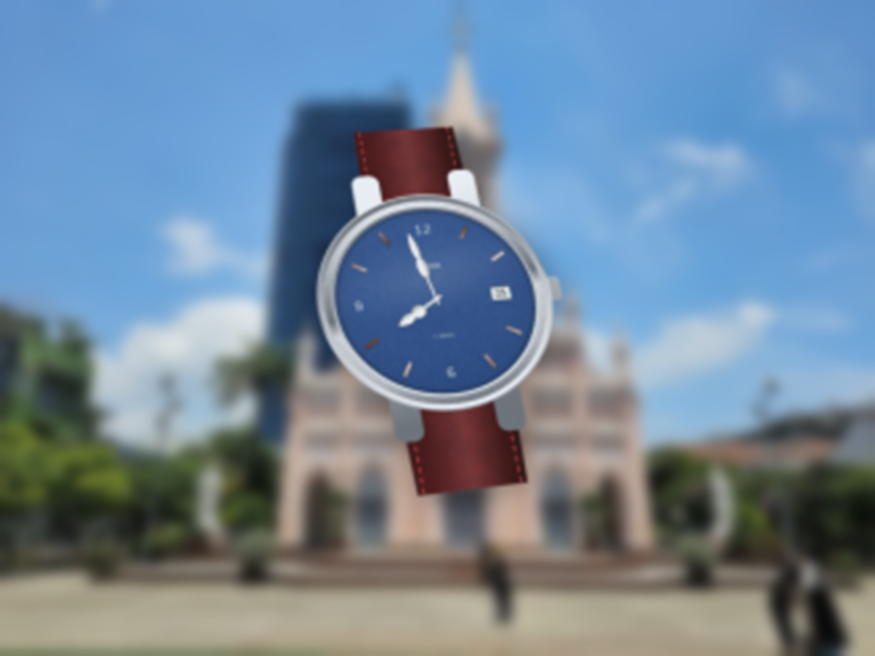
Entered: {"hour": 7, "minute": 58}
